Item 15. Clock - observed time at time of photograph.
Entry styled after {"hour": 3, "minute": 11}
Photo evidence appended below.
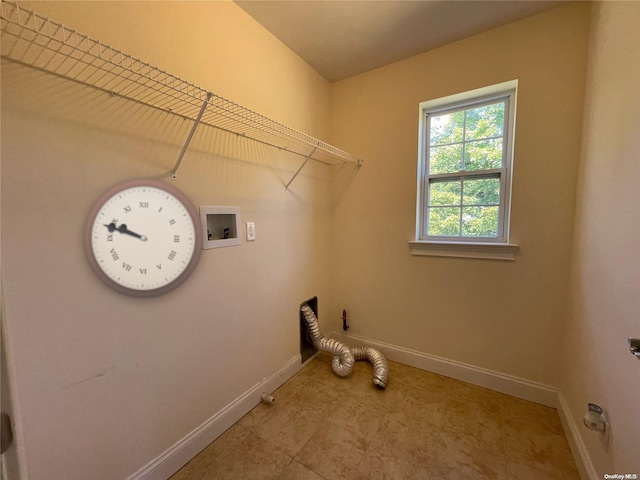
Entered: {"hour": 9, "minute": 48}
